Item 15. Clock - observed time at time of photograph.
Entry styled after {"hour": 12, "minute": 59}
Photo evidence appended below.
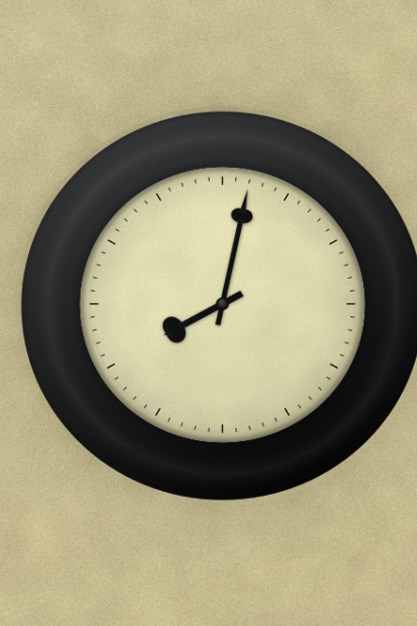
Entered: {"hour": 8, "minute": 2}
